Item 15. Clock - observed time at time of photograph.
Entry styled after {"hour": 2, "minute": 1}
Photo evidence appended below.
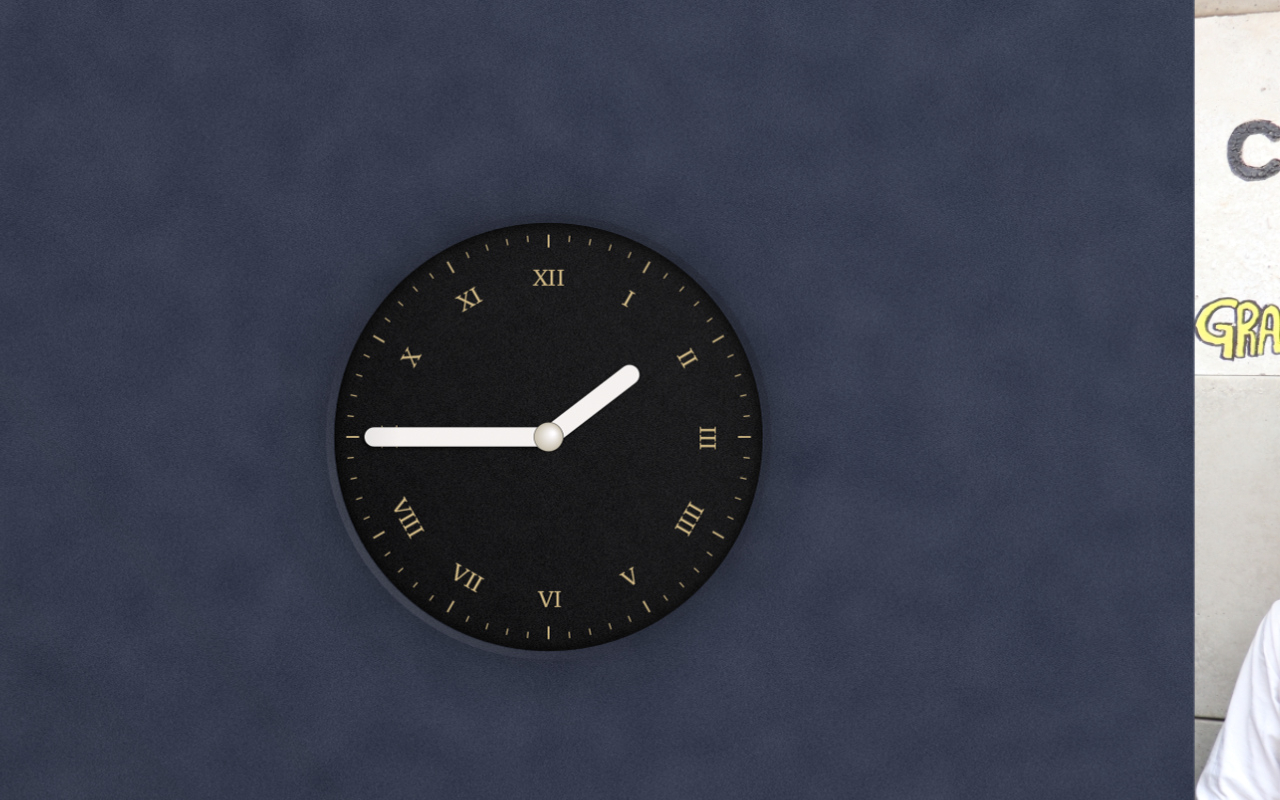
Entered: {"hour": 1, "minute": 45}
